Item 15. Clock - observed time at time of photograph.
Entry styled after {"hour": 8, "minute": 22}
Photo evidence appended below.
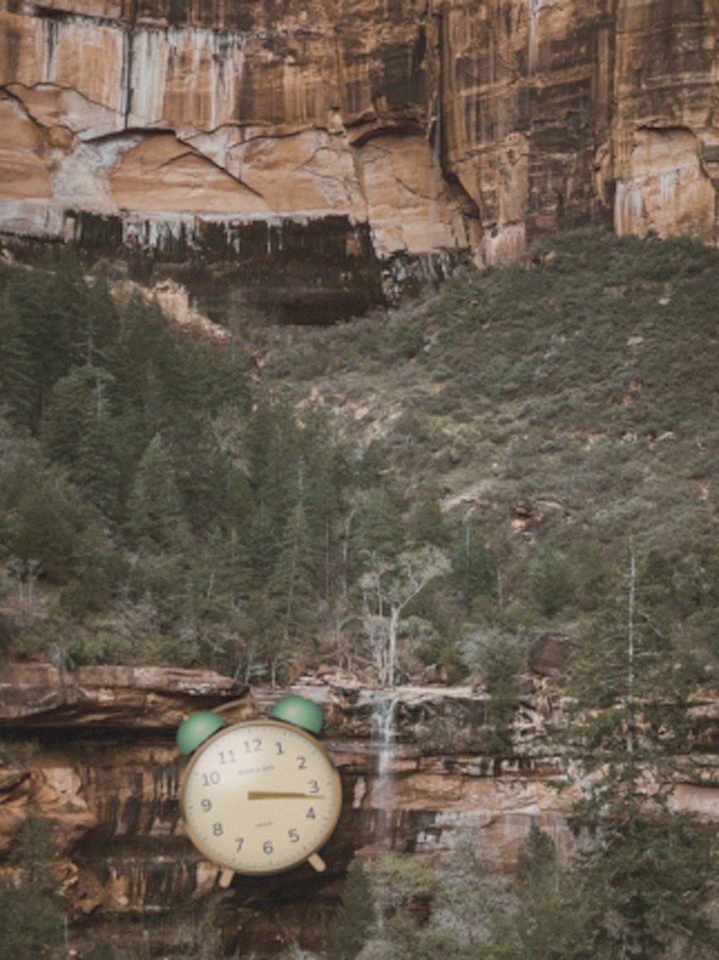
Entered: {"hour": 3, "minute": 17}
